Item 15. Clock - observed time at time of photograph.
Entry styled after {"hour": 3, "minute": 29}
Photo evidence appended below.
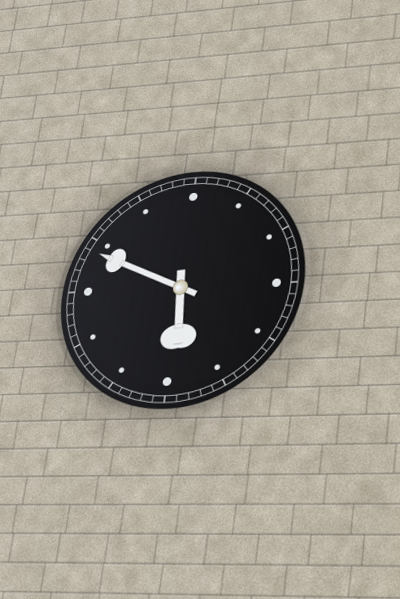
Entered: {"hour": 5, "minute": 49}
